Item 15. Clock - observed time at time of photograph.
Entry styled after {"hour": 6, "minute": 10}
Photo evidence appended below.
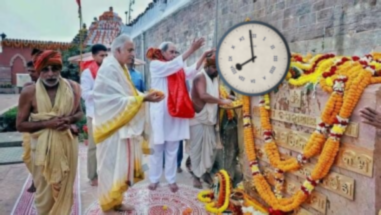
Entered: {"hour": 7, "minute": 59}
